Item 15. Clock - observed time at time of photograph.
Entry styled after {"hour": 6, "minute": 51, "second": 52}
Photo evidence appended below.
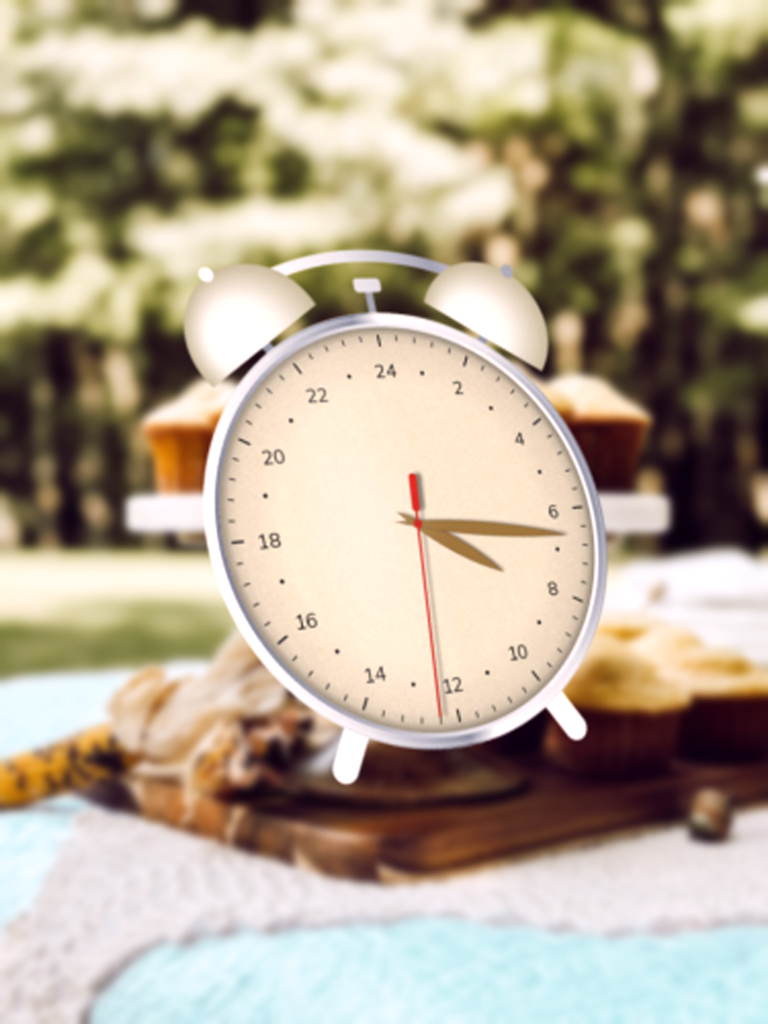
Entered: {"hour": 8, "minute": 16, "second": 31}
